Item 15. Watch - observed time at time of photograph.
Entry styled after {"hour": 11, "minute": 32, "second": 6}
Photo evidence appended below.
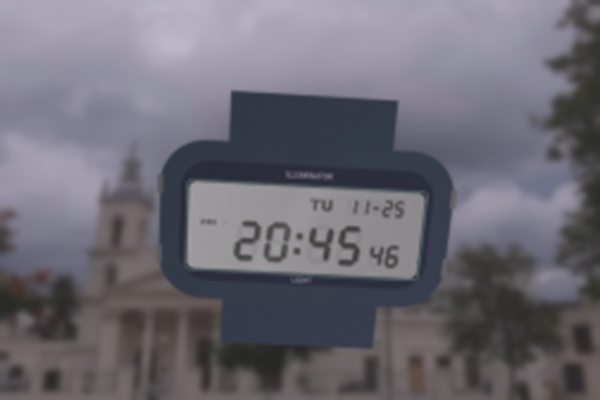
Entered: {"hour": 20, "minute": 45, "second": 46}
